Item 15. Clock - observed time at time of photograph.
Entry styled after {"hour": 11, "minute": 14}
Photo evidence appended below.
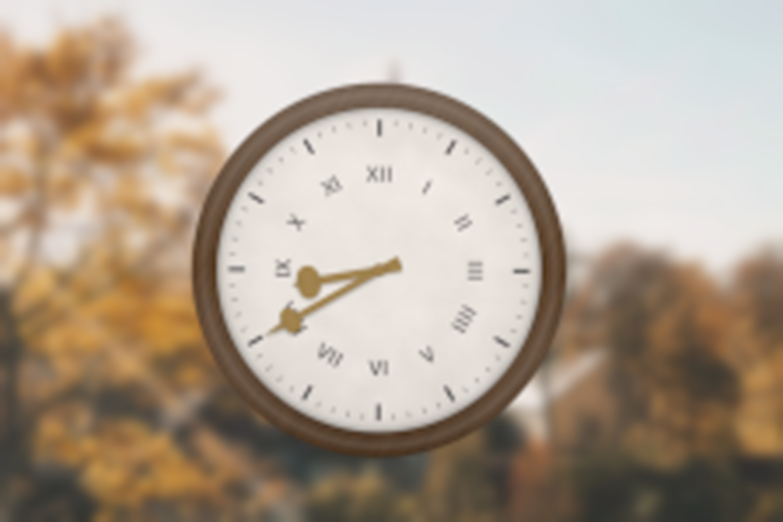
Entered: {"hour": 8, "minute": 40}
